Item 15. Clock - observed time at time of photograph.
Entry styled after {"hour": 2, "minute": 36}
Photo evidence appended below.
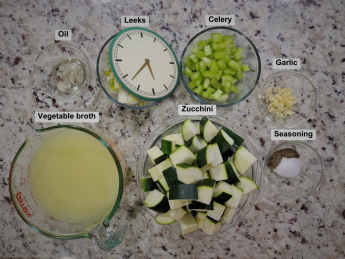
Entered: {"hour": 5, "minute": 38}
